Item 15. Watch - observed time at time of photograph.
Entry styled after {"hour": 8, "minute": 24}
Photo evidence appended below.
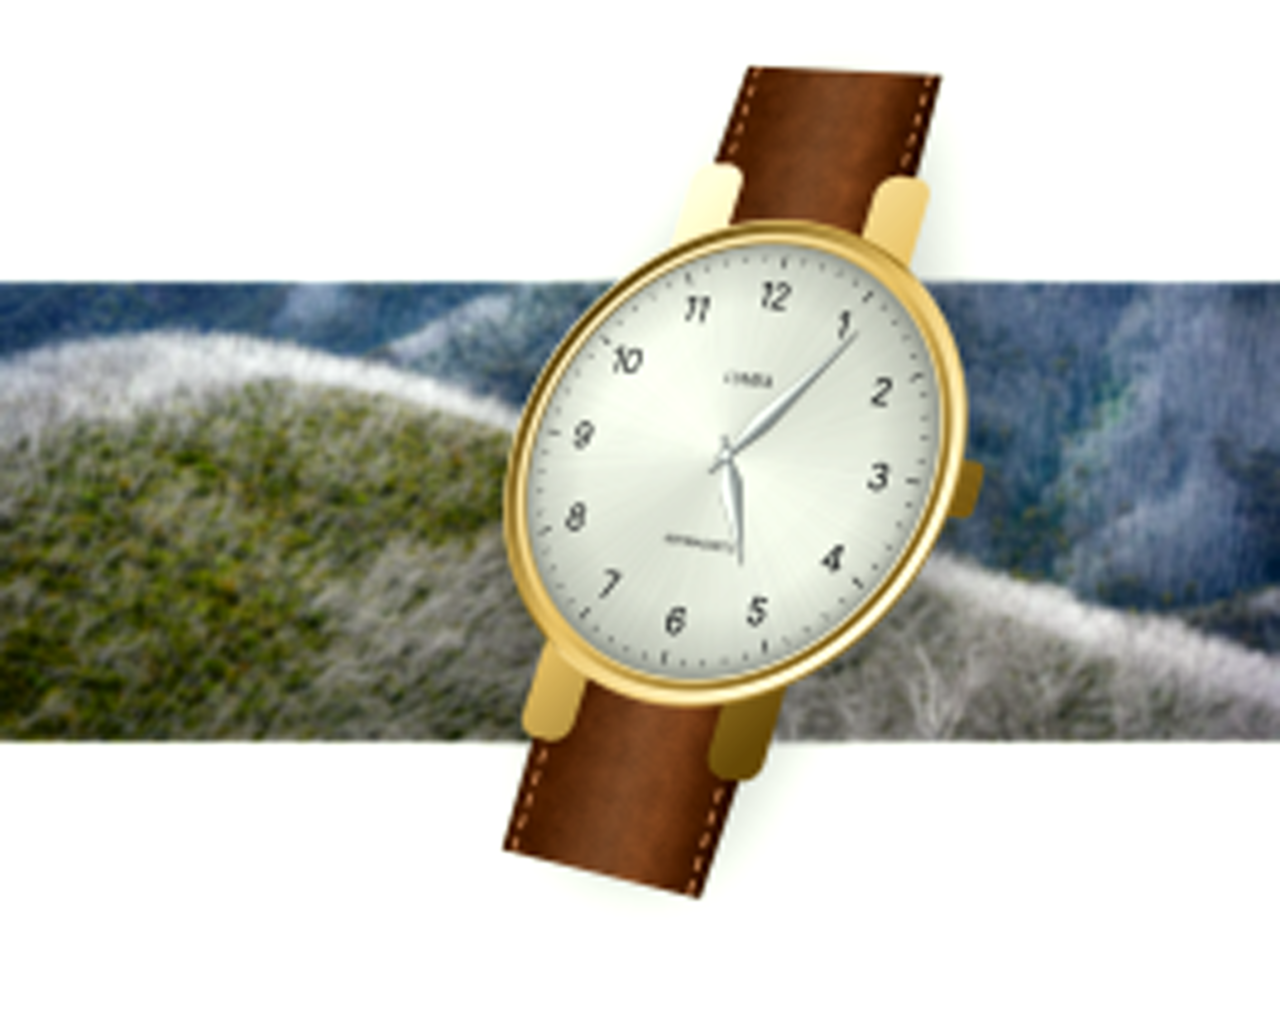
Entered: {"hour": 5, "minute": 6}
